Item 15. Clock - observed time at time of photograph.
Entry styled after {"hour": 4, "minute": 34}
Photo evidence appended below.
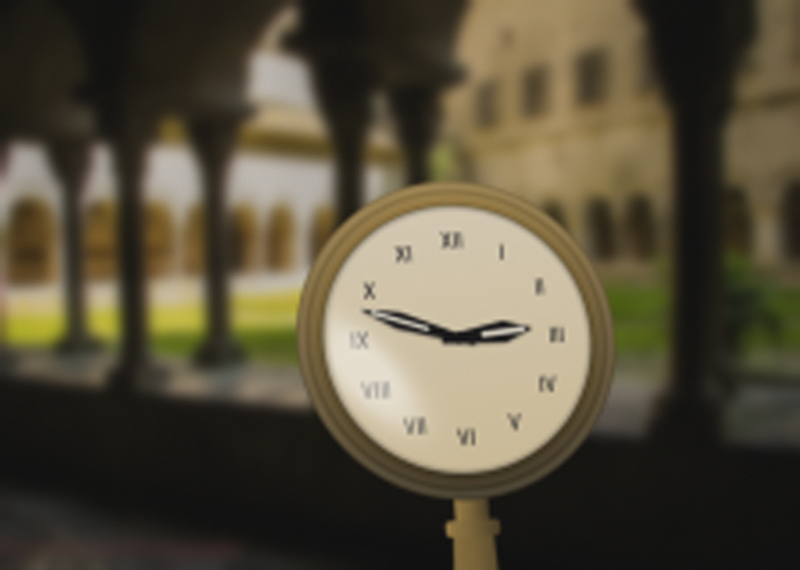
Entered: {"hour": 2, "minute": 48}
